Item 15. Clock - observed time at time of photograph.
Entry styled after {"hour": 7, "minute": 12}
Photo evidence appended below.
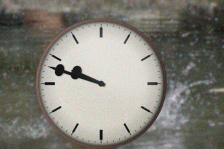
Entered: {"hour": 9, "minute": 48}
